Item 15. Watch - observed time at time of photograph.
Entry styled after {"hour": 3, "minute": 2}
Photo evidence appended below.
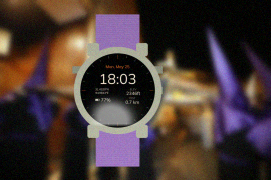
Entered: {"hour": 18, "minute": 3}
